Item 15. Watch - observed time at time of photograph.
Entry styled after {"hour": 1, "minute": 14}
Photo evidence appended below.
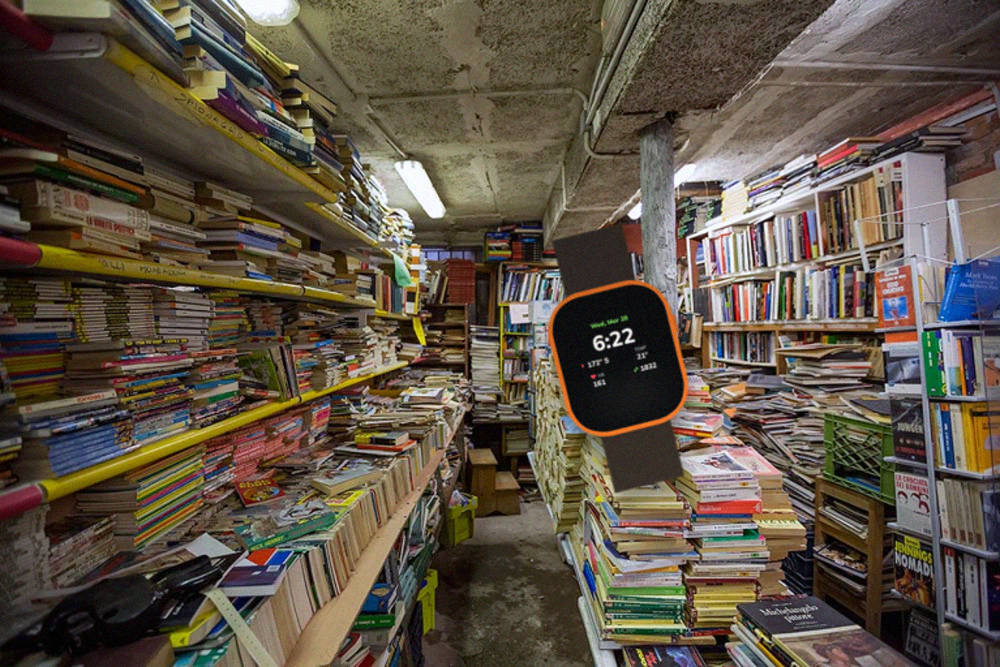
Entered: {"hour": 6, "minute": 22}
